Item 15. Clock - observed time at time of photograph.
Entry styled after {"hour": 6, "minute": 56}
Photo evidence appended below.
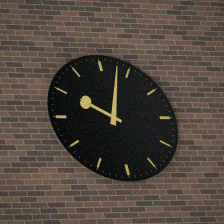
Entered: {"hour": 10, "minute": 3}
